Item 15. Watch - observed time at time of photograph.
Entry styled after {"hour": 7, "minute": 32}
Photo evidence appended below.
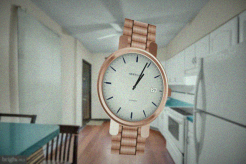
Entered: {"hour": 1, "minute": 4}
